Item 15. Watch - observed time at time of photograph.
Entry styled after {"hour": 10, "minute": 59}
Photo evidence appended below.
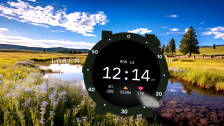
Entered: {"hour": 12, "minute": 14}
